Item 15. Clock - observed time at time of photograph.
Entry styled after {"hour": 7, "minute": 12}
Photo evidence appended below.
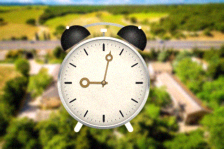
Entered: {"hour": 9, "minute": 2}
